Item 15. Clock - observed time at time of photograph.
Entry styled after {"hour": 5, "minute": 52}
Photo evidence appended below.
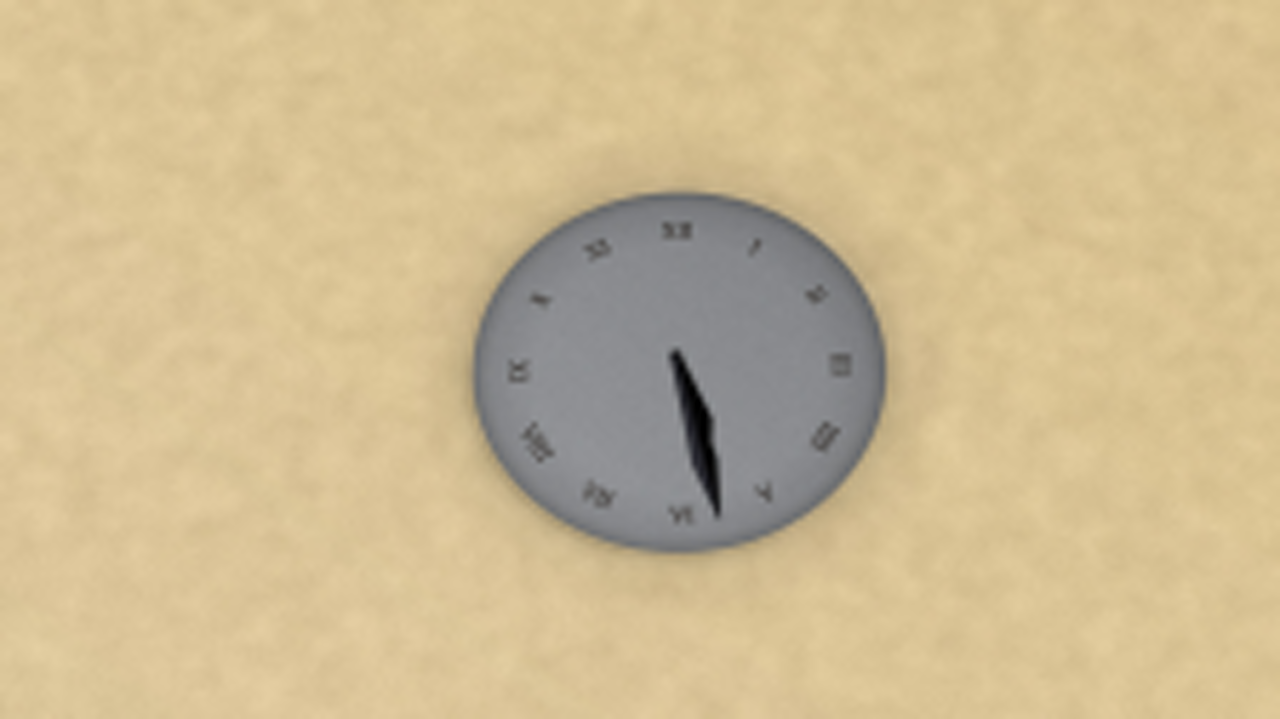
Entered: {"hour": 5, "minute": 28}
